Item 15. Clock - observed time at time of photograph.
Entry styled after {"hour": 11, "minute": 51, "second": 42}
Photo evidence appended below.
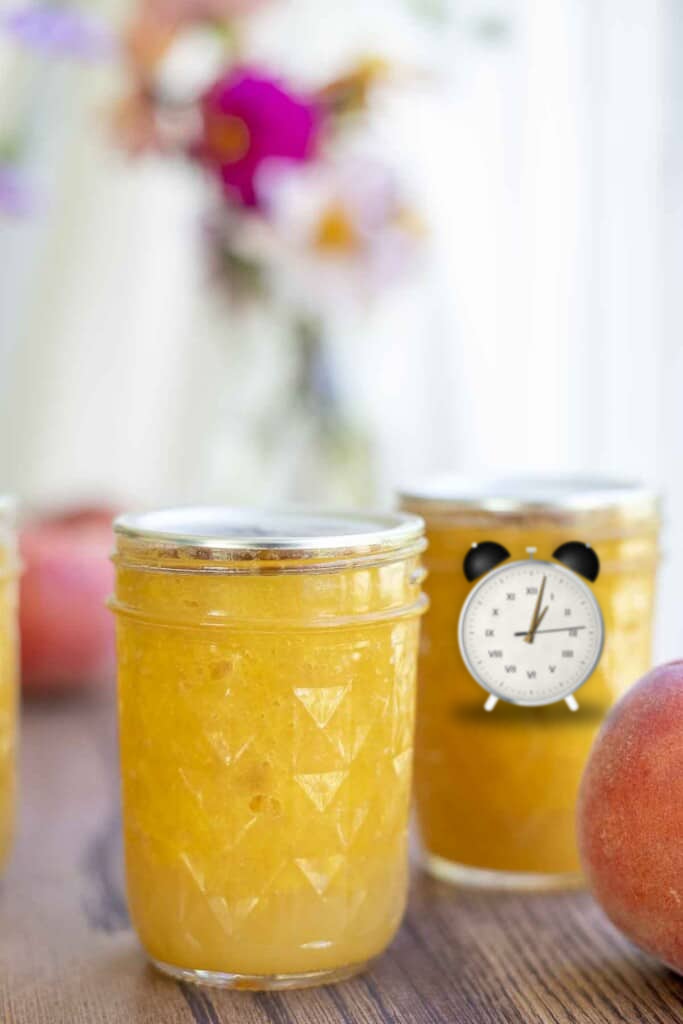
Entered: {"hour": 1, "minute": 2, "second": 14}
